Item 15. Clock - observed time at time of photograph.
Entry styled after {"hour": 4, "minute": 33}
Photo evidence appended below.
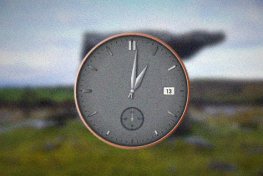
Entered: {"hour": 1, "minute": 1}
